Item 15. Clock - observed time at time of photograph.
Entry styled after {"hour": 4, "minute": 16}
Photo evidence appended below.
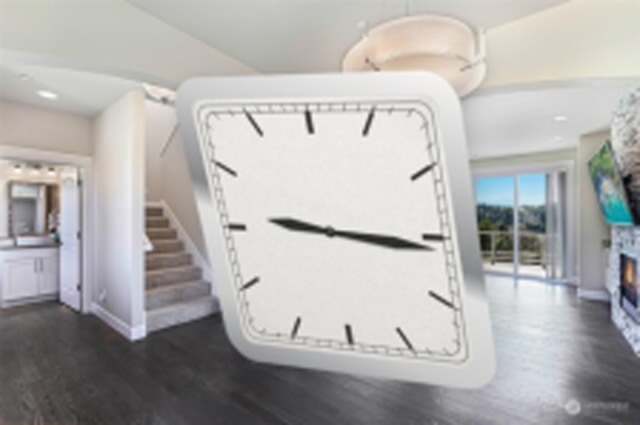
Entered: {"hour": 9, "minute": 16}
